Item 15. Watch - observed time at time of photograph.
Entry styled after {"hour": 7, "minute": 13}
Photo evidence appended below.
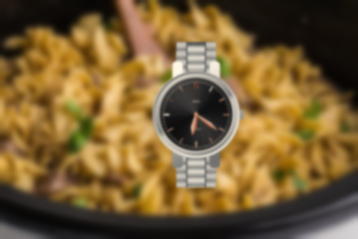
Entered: {"hour": 6, "minute": 21}
